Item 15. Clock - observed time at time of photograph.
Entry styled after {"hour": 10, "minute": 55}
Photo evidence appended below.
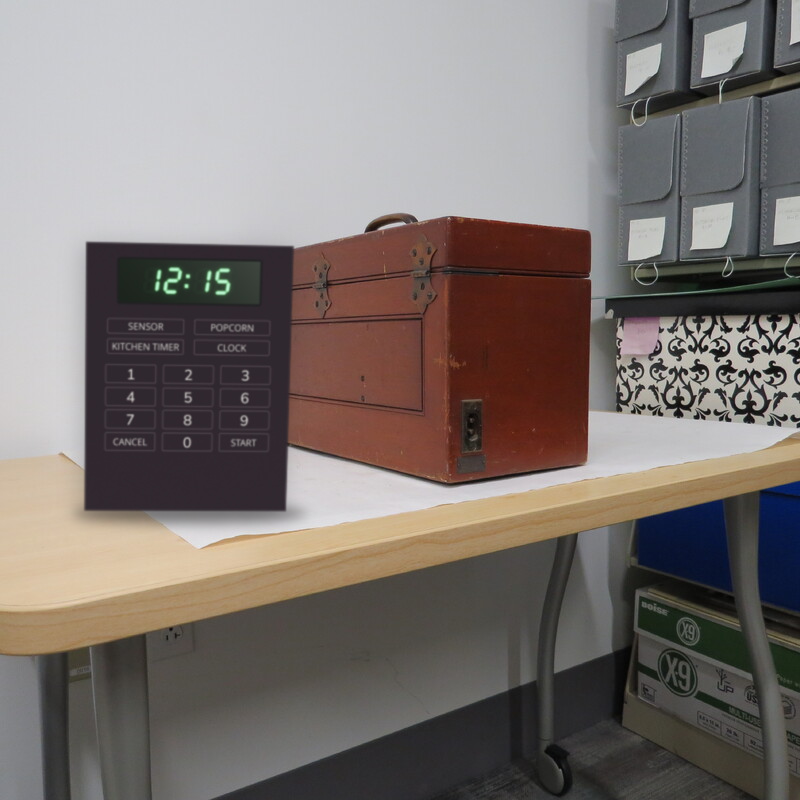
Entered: {"hour": 12, "minute": 15}
